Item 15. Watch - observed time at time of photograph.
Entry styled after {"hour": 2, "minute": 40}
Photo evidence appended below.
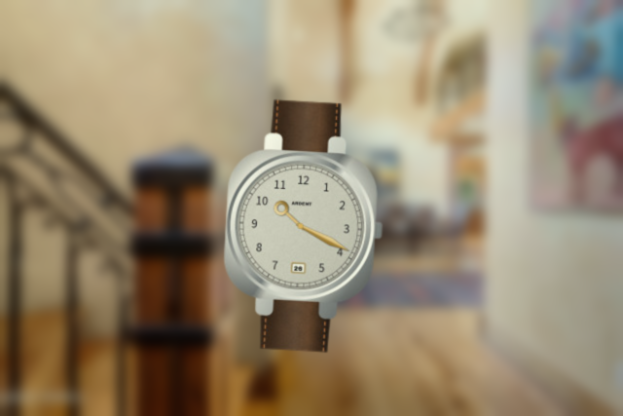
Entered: {"hour": 10, "minute": 19}
